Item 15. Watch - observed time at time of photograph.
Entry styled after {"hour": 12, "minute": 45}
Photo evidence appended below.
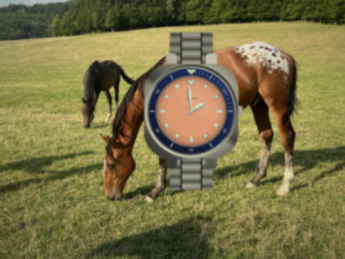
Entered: {"hour": 1, "minute": 59}
